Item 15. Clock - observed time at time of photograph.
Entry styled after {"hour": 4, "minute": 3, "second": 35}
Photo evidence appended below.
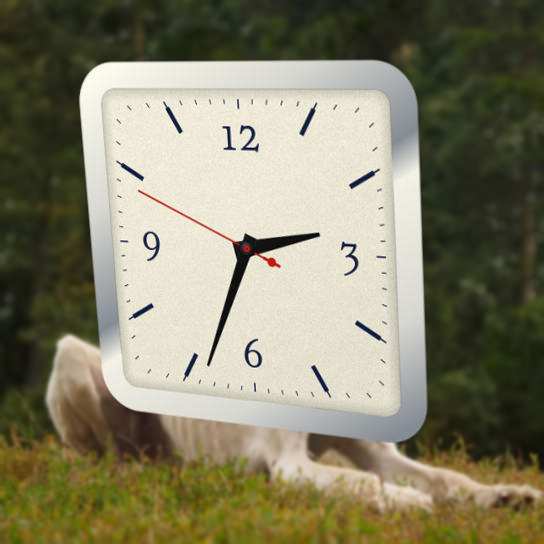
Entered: {"hour": 2, "minute": 33, "second": 49}
